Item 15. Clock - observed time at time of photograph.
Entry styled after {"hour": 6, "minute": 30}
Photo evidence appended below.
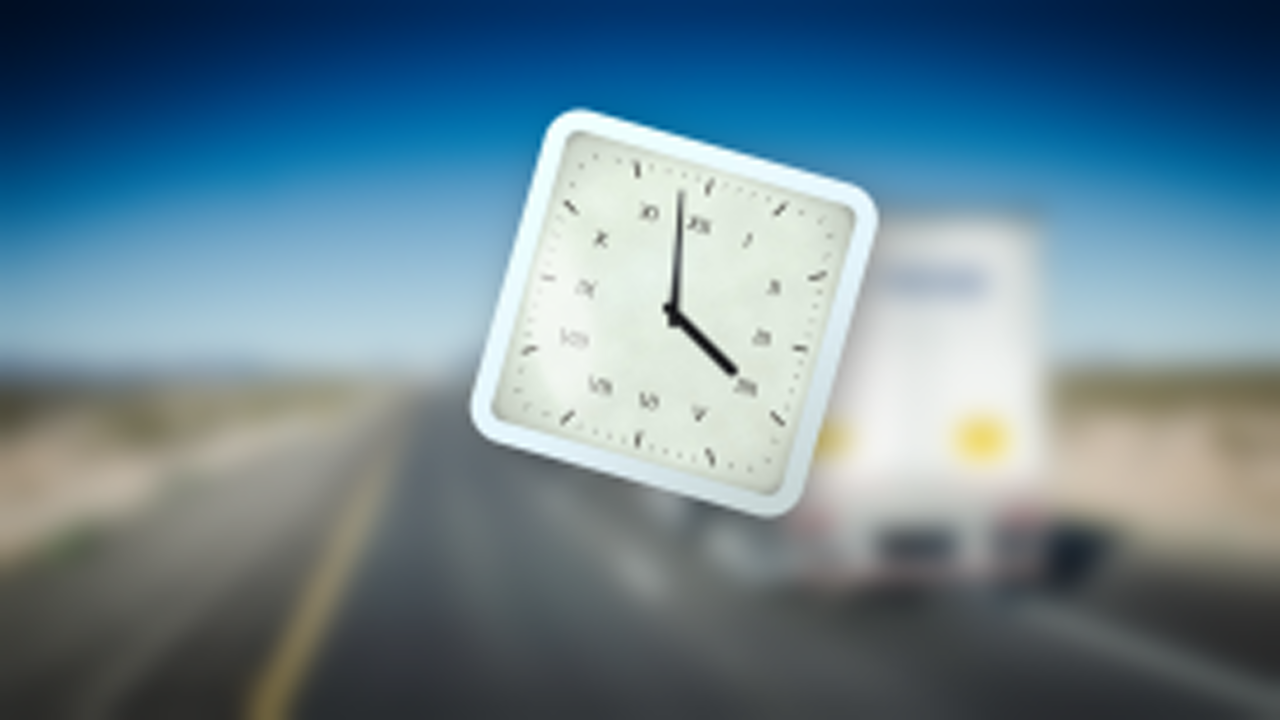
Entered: {"hour": 3, "minute": 58}
